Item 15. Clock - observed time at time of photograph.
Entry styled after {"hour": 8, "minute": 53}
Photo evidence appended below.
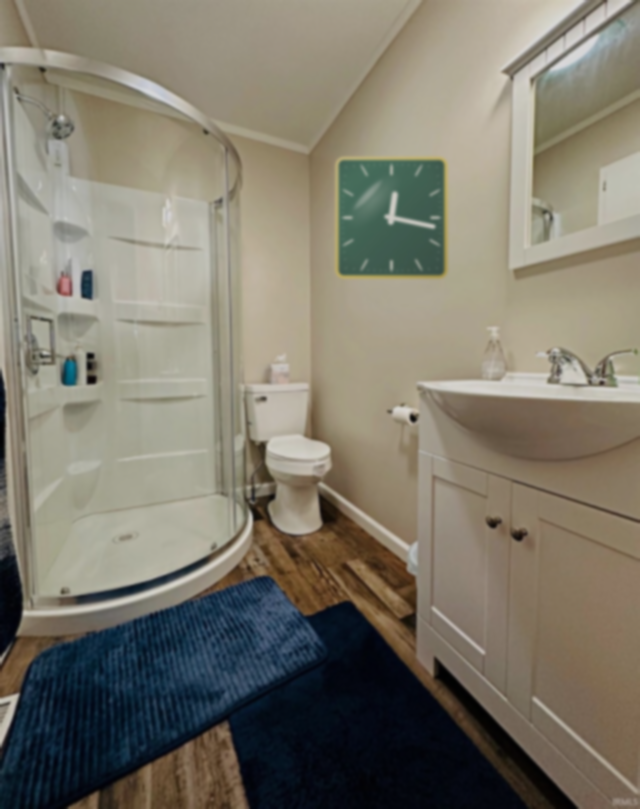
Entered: {"hour": 12, "minute": 17}
